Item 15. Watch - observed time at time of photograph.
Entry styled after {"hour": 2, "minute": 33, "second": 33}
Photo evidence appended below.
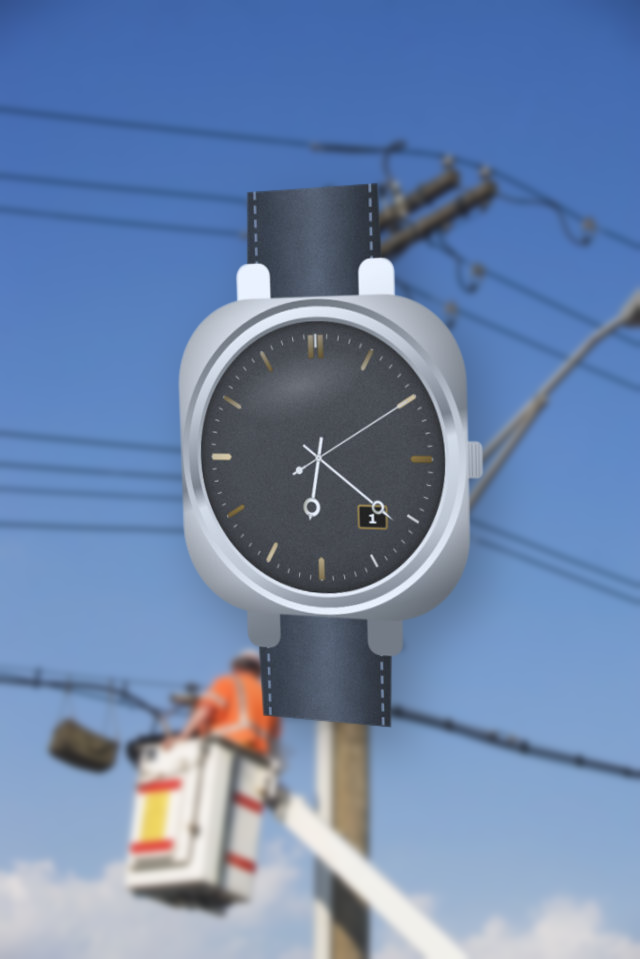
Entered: {"hour": 6, "minute": 21, "second": 10}
